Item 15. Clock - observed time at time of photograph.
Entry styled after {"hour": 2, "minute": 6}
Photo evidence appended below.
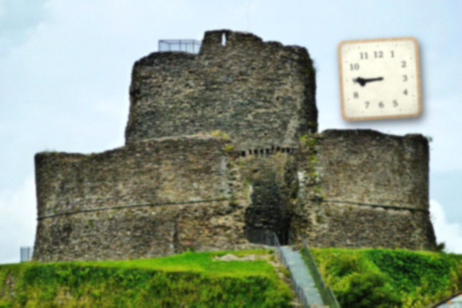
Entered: {"hour": 8, "minute": 45}
